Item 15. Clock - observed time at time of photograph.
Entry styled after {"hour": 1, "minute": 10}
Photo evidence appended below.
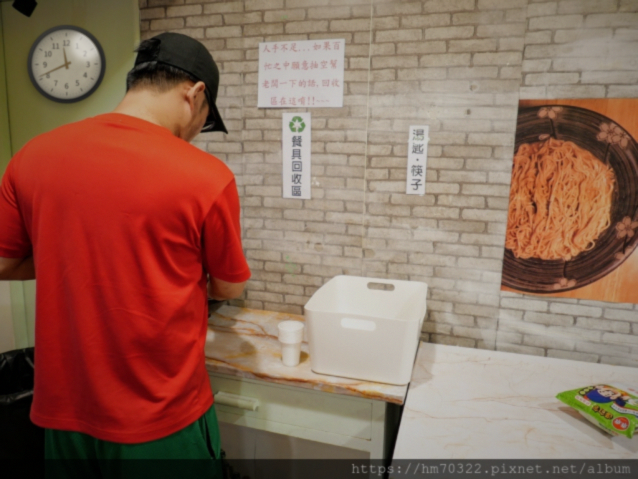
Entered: {"hour": 11, "minute": 41}
